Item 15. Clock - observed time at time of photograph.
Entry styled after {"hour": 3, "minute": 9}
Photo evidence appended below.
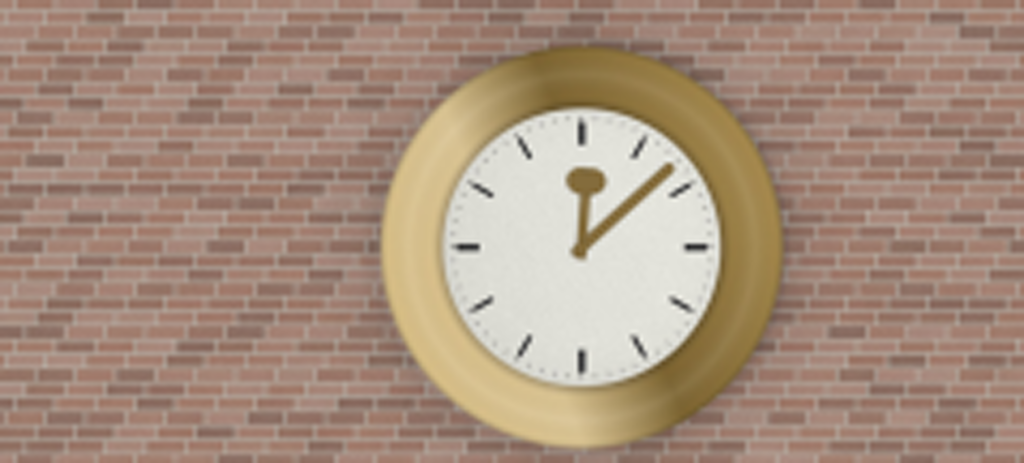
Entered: {"hour": 12, "minute": 8}
